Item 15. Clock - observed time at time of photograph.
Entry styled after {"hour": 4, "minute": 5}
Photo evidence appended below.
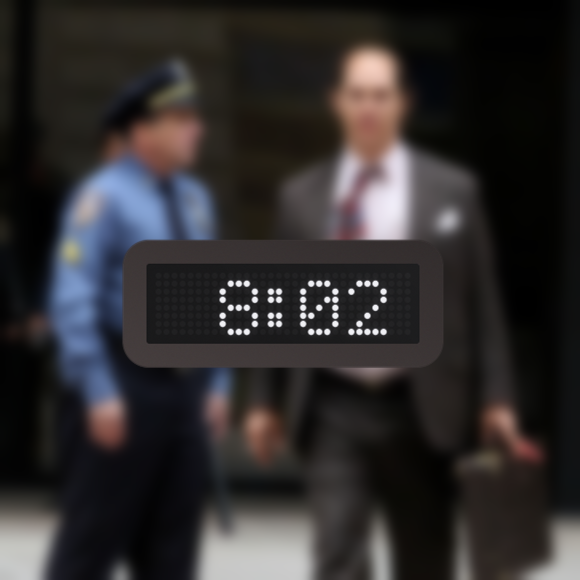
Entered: {"hour": 8, "minute": 2}
